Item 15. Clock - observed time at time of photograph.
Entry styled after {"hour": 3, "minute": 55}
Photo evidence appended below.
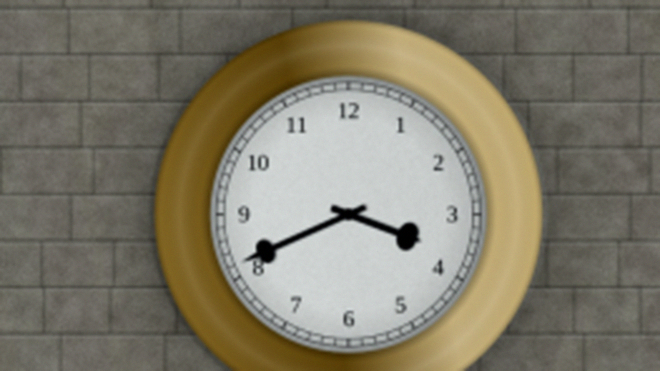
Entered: {"hour": 3, "minute": 41}
